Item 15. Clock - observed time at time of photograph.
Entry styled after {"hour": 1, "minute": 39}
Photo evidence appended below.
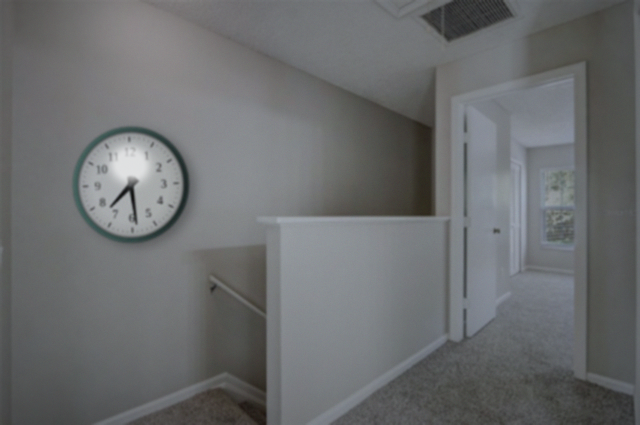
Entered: {"hour": 7, "minute": 29}
